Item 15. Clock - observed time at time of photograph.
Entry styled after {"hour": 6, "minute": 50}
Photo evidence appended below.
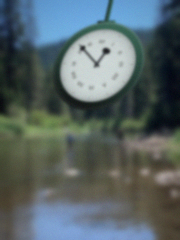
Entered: {"hour": 12, "minute": 52}
